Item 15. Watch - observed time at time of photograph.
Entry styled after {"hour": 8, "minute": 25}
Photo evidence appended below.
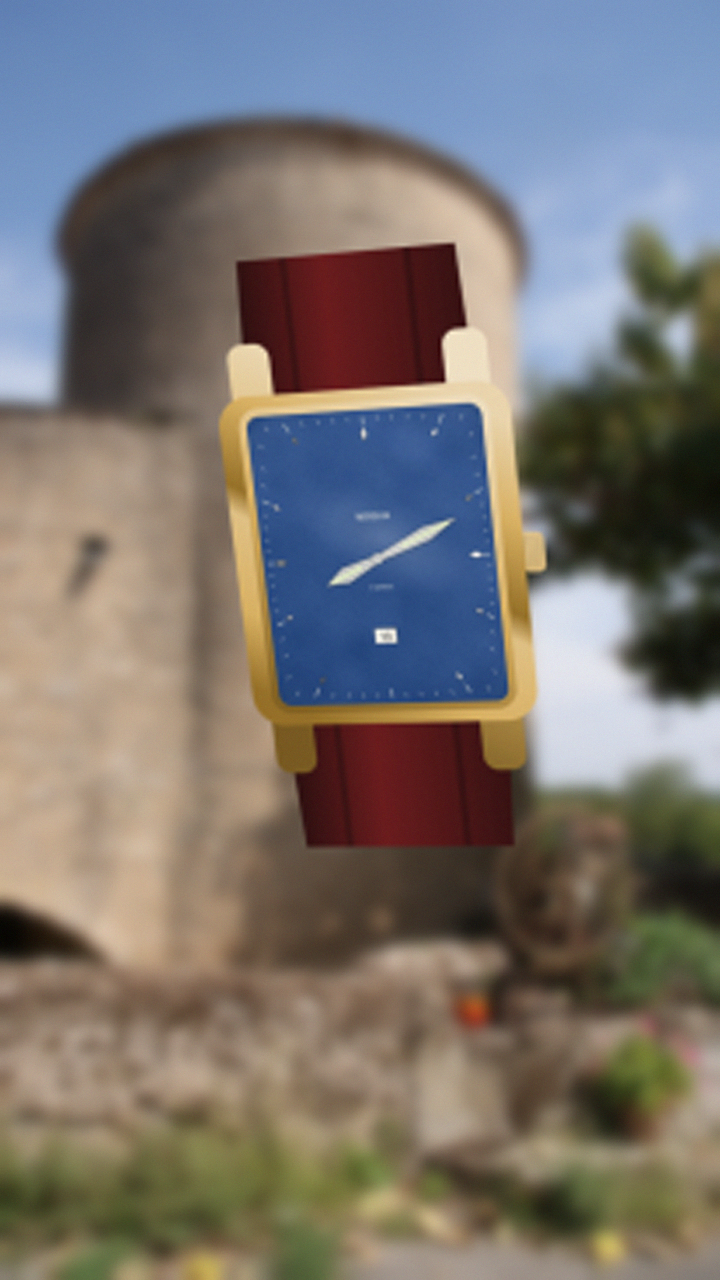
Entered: {"hour": 8, "minute": 11}
